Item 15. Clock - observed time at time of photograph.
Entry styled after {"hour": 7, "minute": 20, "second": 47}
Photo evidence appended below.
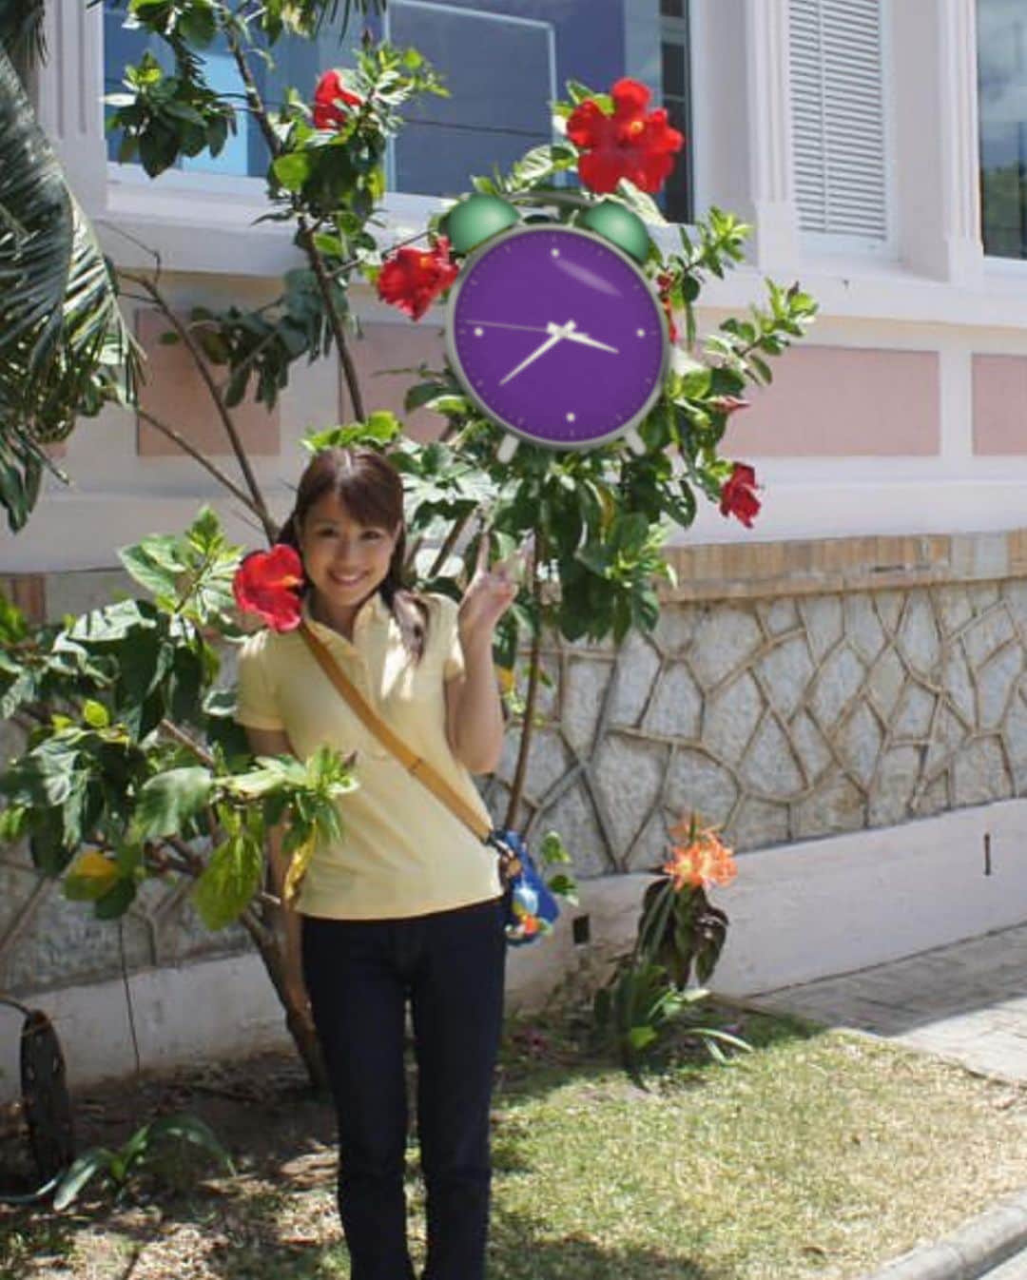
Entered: {"hour": 3, "minute": 38, "second": 46}
